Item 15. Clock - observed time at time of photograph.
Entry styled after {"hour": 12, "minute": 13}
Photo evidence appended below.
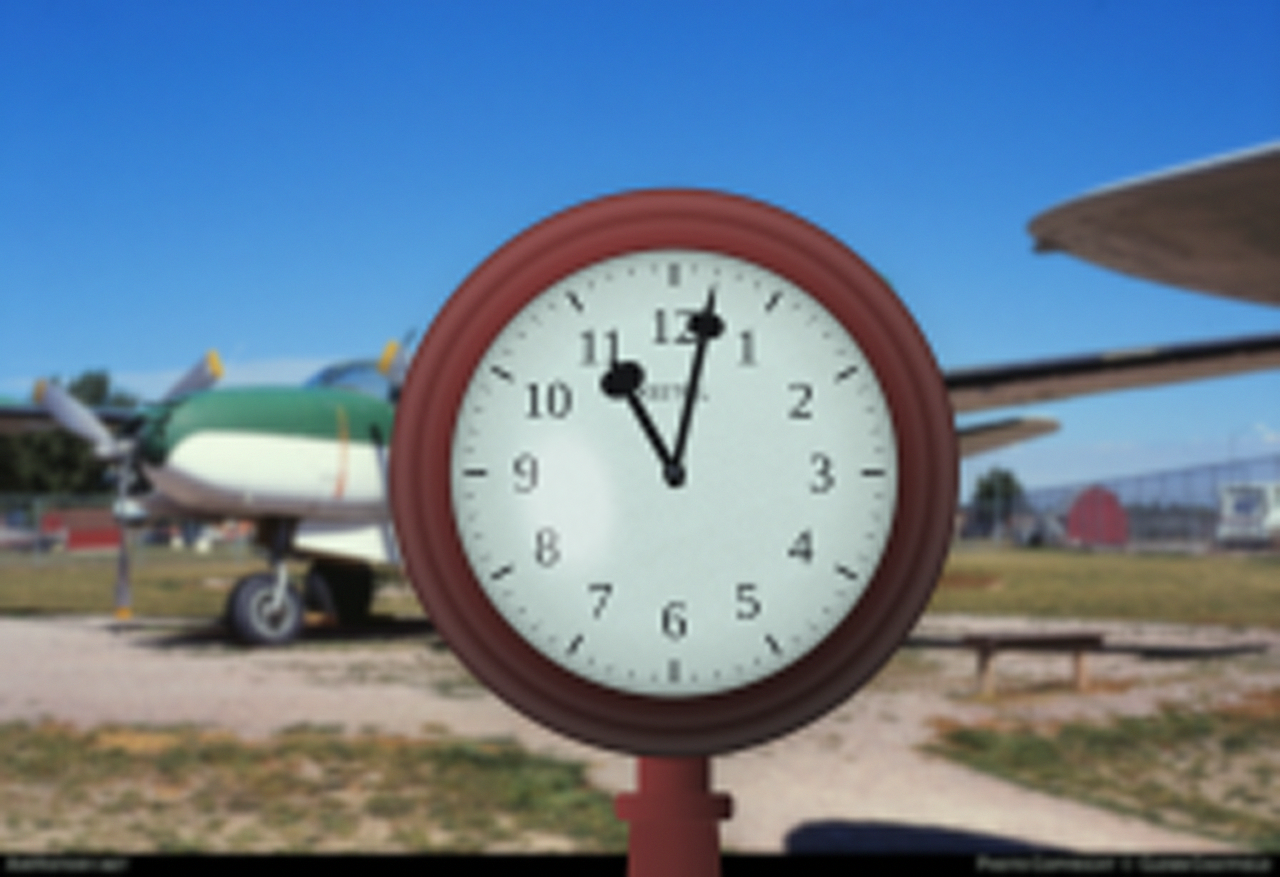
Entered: {"hour": 11, "minute": 2}
